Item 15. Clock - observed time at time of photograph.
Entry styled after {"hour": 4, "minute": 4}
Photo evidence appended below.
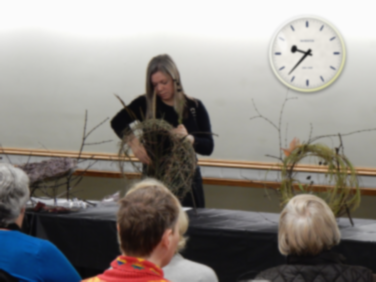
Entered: {"hour": 9, "minute": 37}
